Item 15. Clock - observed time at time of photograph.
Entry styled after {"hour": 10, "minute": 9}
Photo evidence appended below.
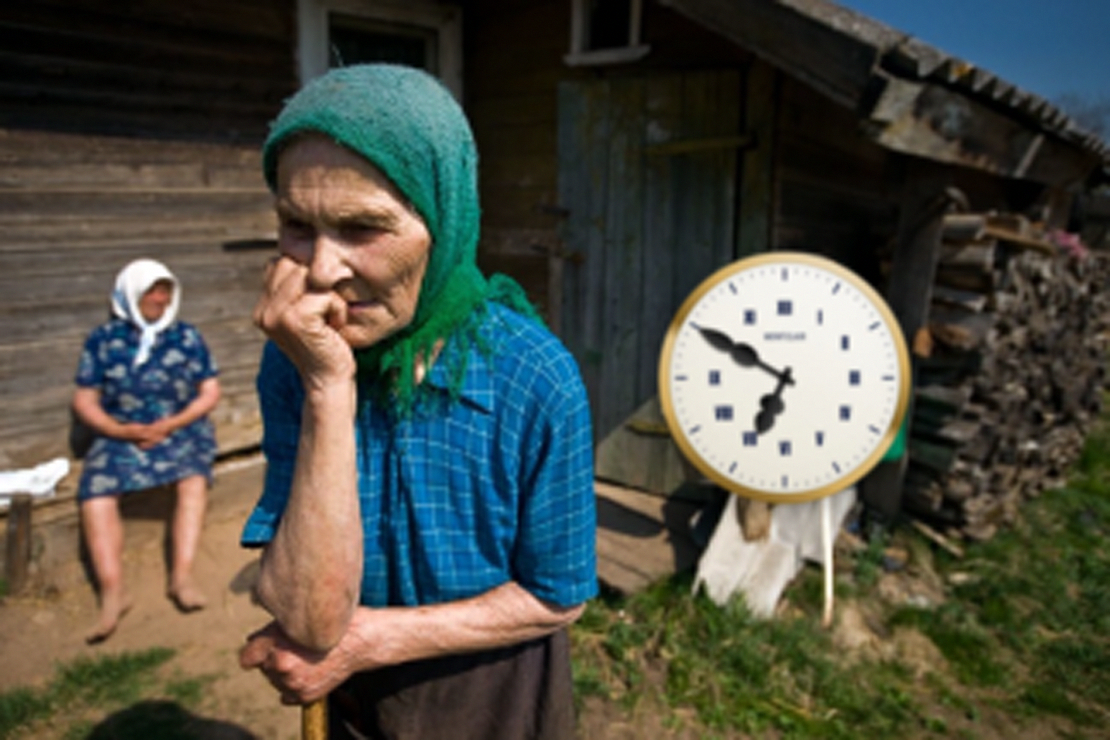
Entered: {"hour": 6, "minute": 50}
